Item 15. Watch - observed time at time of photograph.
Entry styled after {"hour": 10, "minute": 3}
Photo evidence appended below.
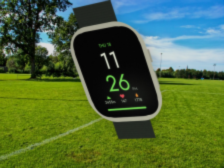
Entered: {"hour": 11, "minute": 26}
